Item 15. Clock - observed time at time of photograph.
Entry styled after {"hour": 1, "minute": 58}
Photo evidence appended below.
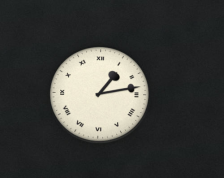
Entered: {"hour": 1, "minute": 13}
